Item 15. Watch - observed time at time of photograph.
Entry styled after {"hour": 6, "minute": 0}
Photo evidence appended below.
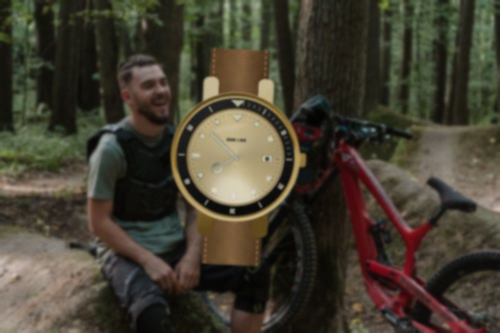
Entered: {"hour": 7, "minute": 52}
